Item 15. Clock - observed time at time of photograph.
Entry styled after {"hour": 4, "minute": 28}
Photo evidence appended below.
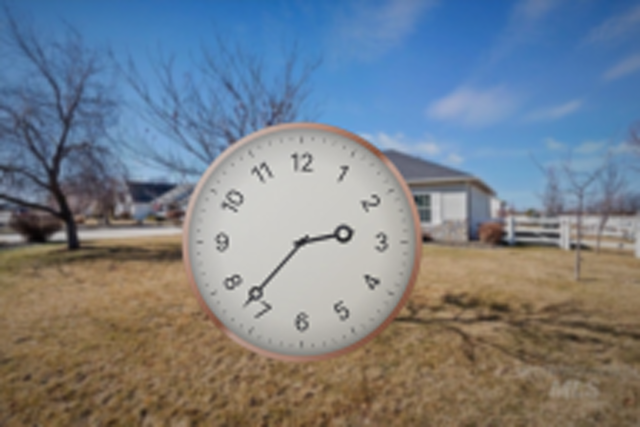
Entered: {"hour": 2, "minute": 37}
